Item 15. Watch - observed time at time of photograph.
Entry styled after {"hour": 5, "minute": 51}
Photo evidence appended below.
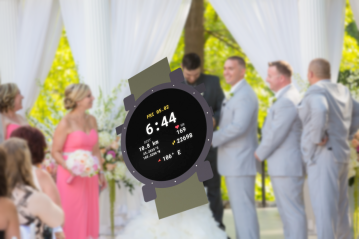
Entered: {"hour": 6, "minute": 44}
